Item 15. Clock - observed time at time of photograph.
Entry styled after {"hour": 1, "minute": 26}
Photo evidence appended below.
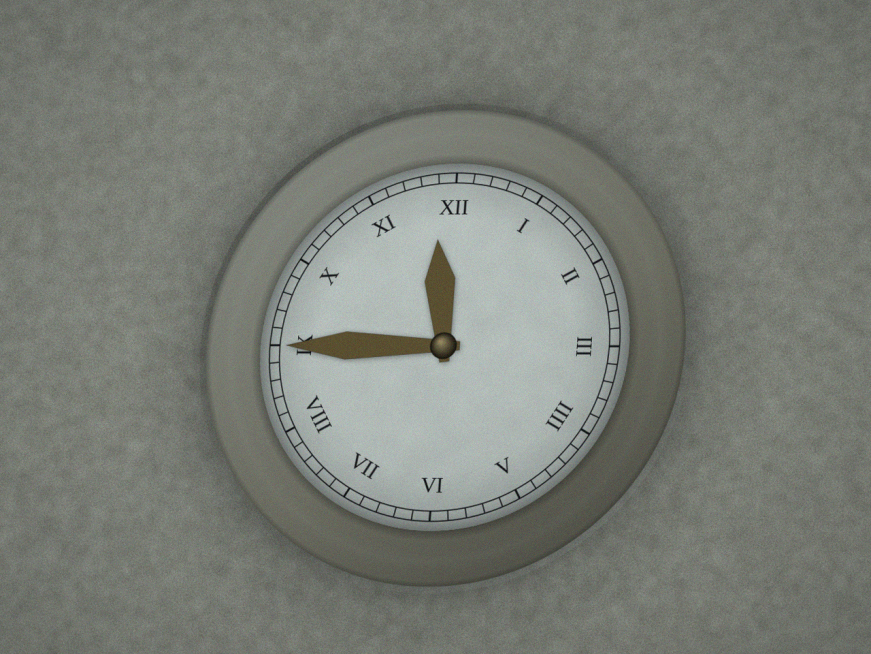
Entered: {"hour": 11, "minute": 45}
